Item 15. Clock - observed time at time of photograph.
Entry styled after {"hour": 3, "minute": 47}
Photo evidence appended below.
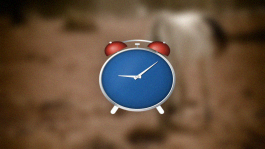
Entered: {"hour": 9, "minute": 8}
